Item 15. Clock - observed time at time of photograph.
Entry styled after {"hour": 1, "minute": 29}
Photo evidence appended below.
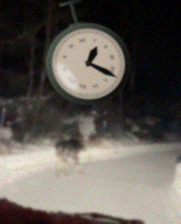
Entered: {"hour": 1, "minute": 22}
